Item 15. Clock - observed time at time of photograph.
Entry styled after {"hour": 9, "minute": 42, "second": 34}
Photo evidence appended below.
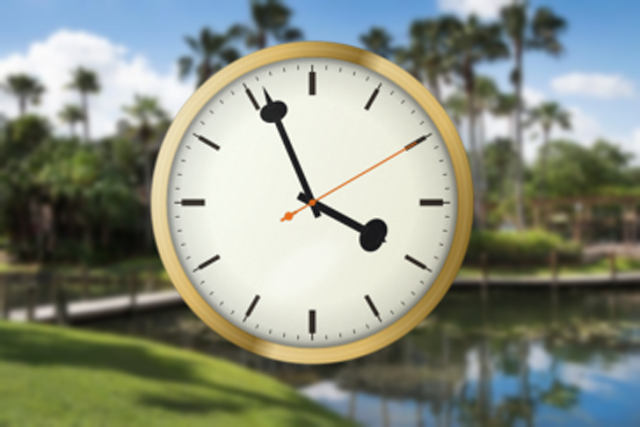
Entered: {"hour": 3, "minute": 56, "second": 10}
